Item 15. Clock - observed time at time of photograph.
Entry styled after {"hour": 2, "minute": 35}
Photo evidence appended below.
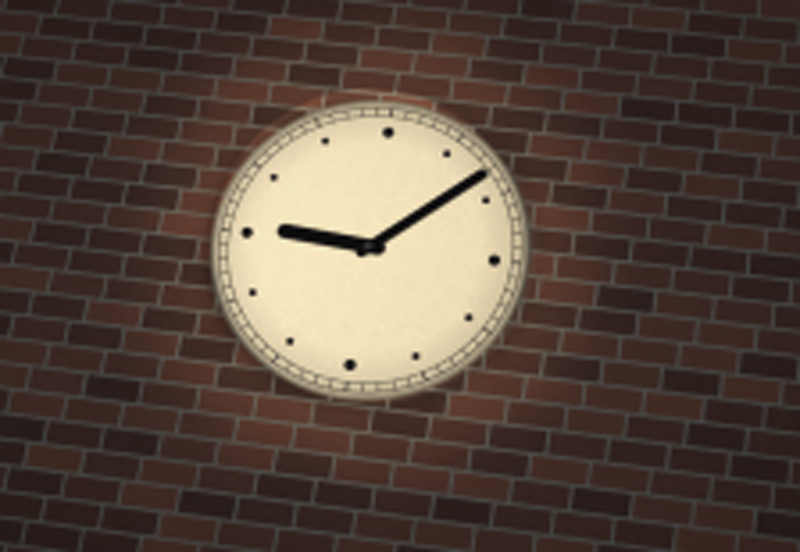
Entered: {"hour": 9, "minute": 8}
